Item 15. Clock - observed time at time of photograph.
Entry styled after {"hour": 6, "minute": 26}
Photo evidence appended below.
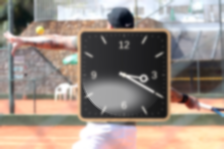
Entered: {"hour": 3, "minute": 20}
